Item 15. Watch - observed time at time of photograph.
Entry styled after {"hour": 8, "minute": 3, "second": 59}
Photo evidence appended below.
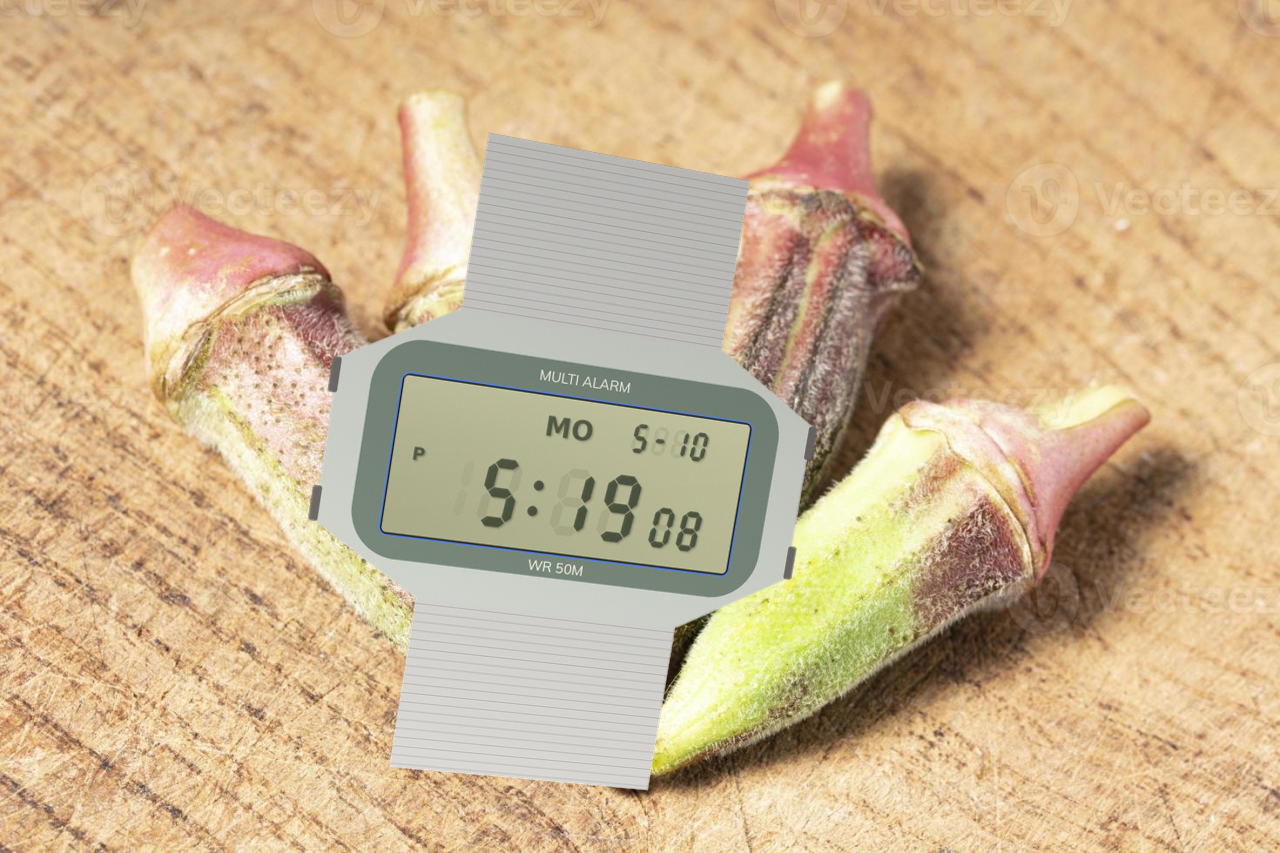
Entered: {"hour": 5, "minute": 19, "second": 8}
